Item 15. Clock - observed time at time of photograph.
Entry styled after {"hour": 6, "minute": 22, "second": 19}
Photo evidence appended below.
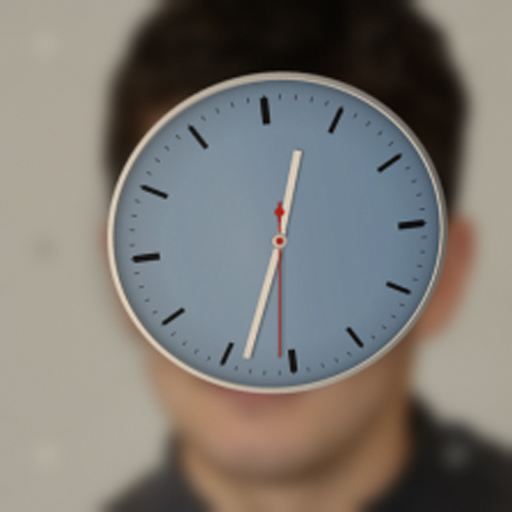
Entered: {"hour": 12, "minute": 33, "second": 31}
